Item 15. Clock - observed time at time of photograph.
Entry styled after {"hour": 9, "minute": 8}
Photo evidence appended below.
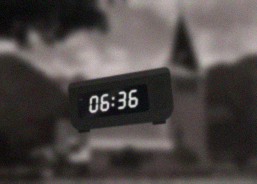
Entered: {"hour": 6, "minute": 36}
